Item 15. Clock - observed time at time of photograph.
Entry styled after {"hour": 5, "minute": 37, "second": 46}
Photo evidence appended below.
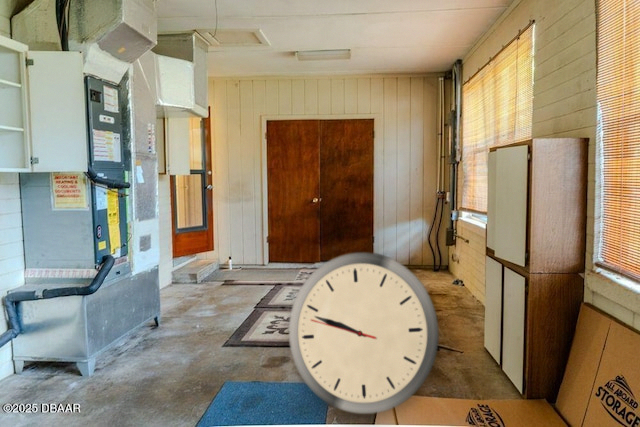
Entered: {"hour": 9, "minute": 48, "second": 48}
